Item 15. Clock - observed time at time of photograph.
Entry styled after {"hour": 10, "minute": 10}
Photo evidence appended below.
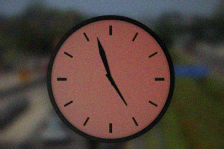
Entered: {"hour": 4, "minute": 57}
